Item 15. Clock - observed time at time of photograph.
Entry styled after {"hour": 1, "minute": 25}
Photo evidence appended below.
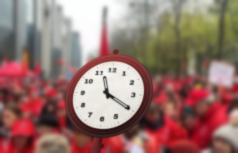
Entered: {"hour": 11, "minute": 20}
